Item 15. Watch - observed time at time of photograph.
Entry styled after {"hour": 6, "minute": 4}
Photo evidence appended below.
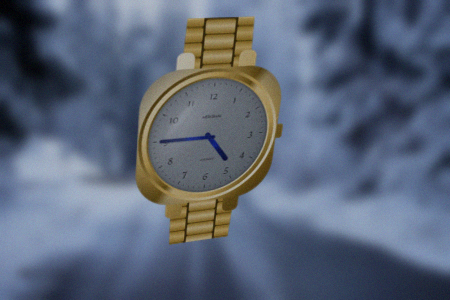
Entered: {"hour": 4, "minute": 45}
